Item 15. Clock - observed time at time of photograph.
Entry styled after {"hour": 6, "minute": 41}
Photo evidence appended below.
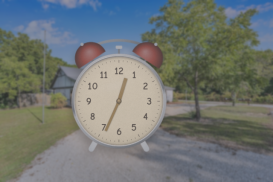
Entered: {"hour": 12, "minute": 34}
